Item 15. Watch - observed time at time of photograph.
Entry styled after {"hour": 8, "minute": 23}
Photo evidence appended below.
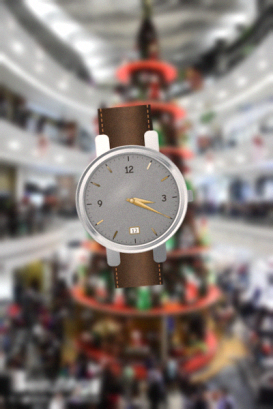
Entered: {"hour": 3, "minute": 20}
